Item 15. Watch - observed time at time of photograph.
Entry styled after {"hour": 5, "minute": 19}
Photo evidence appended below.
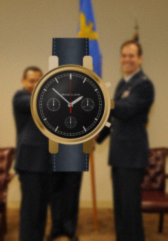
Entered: {"hour": 1, "minute": 52}
